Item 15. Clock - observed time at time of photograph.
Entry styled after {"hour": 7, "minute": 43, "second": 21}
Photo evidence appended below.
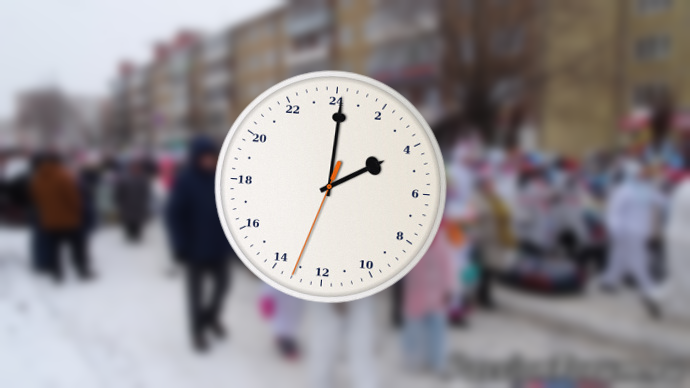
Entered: {"hour": 4, "minute": 0, "second": 33}
